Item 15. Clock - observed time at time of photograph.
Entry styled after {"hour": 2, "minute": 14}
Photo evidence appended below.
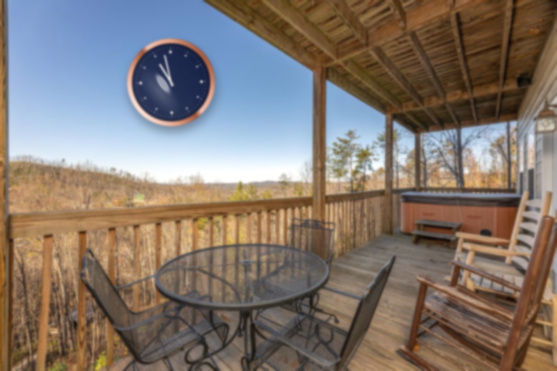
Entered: {"hour": 10, "minute": 58}
